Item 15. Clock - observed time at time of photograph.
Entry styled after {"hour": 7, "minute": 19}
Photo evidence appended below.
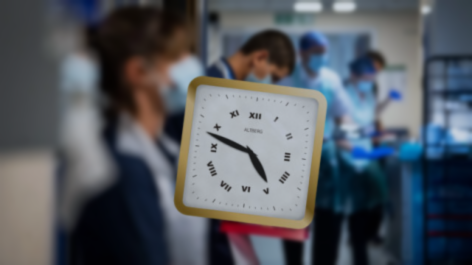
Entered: {"hour": 4, "minute": 48}
